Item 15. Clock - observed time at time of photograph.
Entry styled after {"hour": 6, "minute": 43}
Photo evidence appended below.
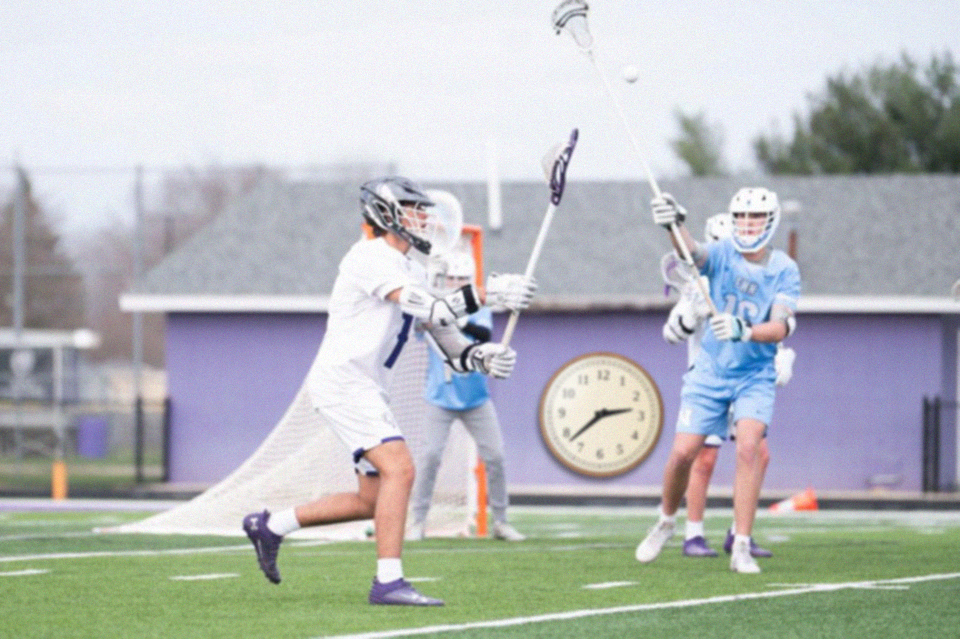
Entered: {"hour": 2, "minute": 38}
